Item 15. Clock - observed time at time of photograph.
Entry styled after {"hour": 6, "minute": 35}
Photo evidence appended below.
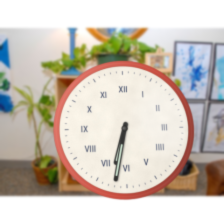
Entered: {"hour": 6, "minute": 32}
